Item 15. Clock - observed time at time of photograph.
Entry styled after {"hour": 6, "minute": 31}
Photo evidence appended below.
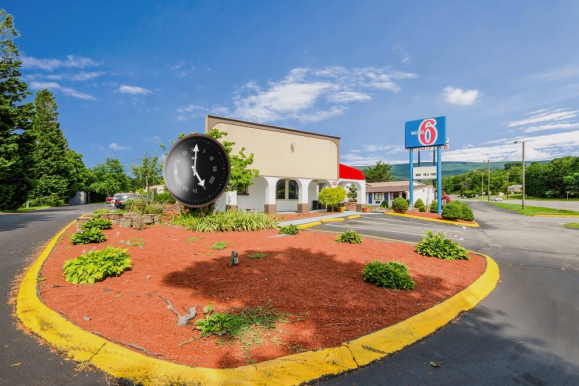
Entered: {"hour": 5, "minute": 1}
